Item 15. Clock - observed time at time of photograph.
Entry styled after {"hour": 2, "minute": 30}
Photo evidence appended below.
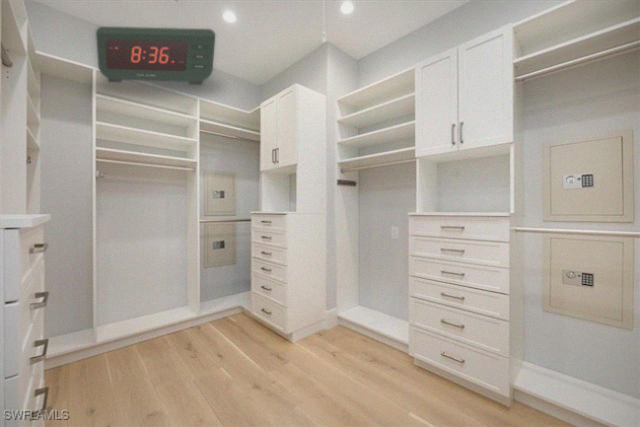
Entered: {"hour": 8, "minute": 36}
